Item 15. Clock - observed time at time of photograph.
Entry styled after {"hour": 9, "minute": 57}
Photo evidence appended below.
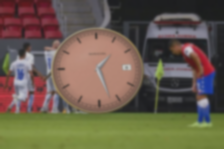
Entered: {"hour": 1, "minute": 27}
